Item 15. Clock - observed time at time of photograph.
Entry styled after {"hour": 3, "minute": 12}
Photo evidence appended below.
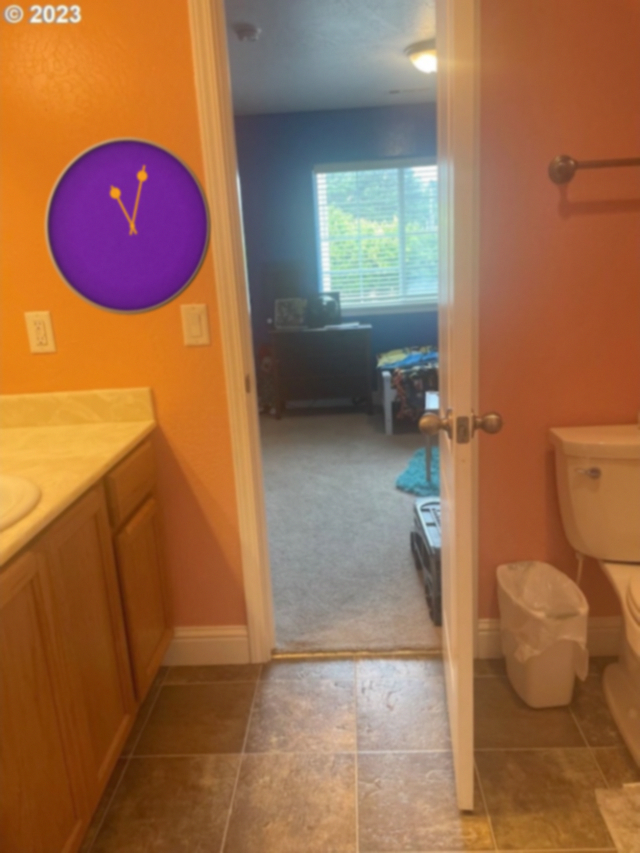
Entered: {"hour": 11, "minute": 2}
